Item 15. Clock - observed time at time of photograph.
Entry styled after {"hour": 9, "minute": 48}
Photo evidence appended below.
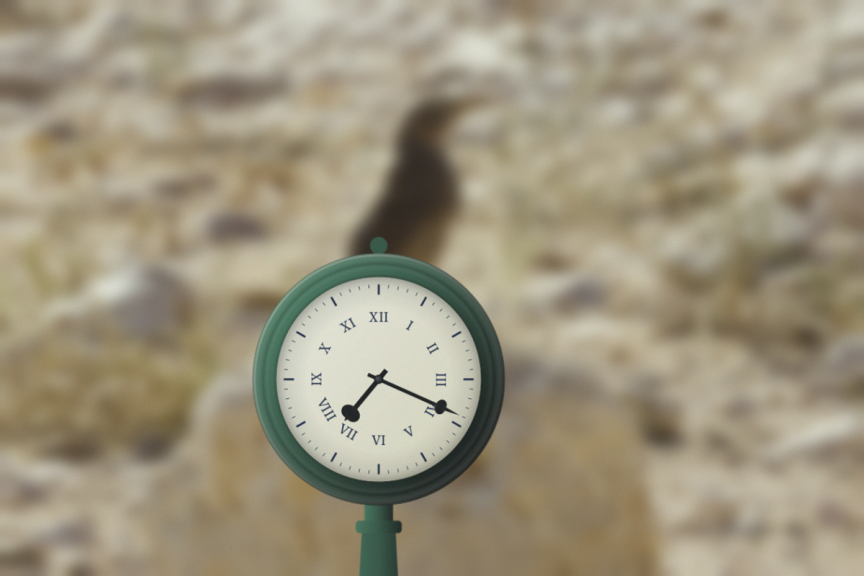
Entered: {"hour": 7, "minute": 19}
